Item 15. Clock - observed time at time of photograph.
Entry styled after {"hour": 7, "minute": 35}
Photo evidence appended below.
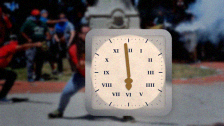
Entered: {"hour": 5, "minute": 59}
